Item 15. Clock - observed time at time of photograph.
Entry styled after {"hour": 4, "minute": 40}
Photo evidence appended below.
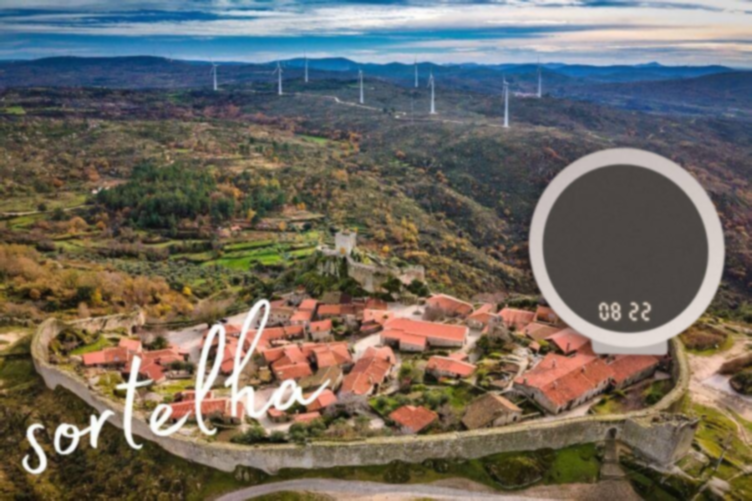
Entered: {"hour": 8, "minute": 22}
